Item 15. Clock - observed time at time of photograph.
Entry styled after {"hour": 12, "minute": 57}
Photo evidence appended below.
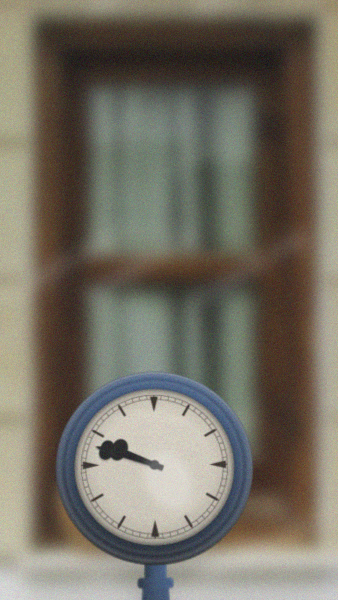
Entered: {"hour": 9, "minute": 48}
